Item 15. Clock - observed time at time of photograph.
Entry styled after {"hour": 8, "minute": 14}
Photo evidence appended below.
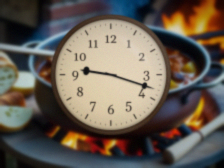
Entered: {"hour": 9, "minute": 18}
